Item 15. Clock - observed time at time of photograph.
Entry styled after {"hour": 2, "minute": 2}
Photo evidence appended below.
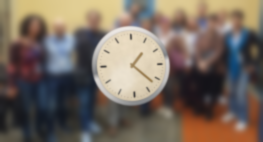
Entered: {"hour": 1, "minute": 22}
